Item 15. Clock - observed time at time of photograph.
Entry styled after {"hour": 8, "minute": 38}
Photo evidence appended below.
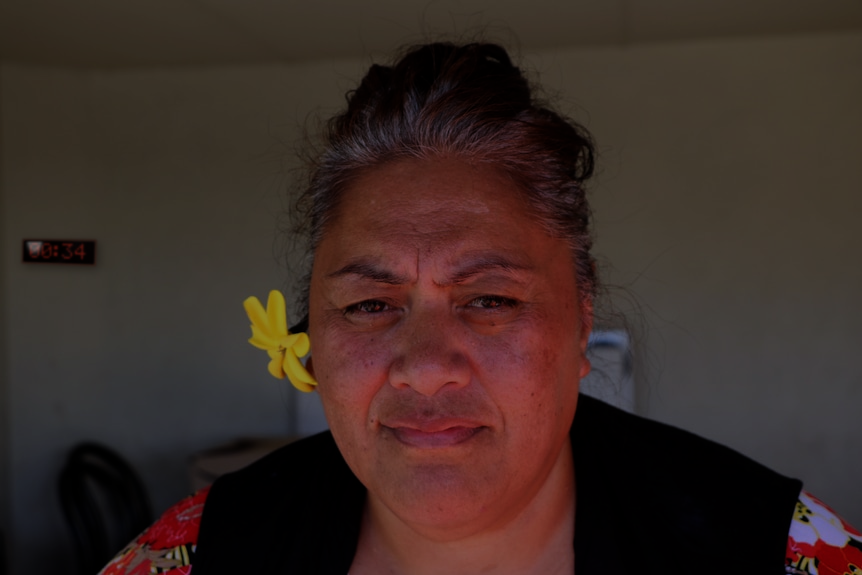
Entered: {"hour": 0, "minute": 34}
